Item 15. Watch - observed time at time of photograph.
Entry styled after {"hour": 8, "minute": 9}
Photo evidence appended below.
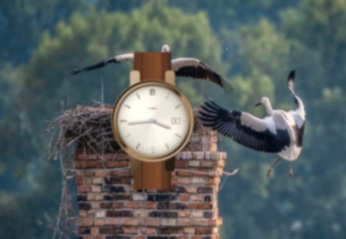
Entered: {"hour": 3, "minute": 44}
